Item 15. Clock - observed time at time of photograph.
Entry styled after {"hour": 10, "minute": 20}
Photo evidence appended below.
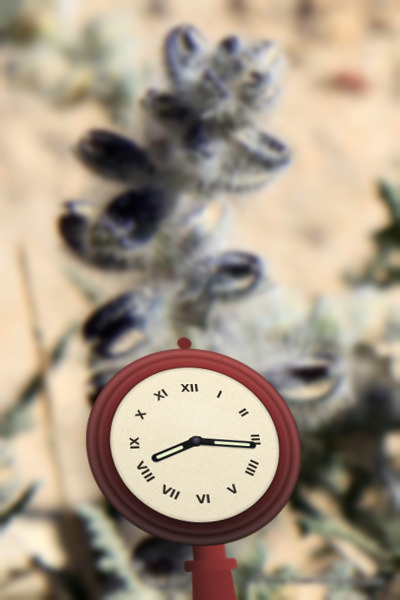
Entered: {"hour": 8, "minute": 16}
